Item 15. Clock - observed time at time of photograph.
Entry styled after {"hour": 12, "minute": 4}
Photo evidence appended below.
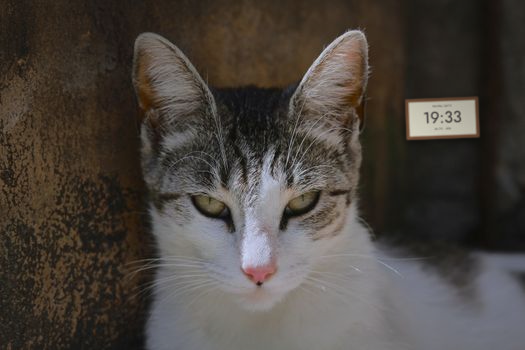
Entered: {"hour": 19, "minute": 33}
